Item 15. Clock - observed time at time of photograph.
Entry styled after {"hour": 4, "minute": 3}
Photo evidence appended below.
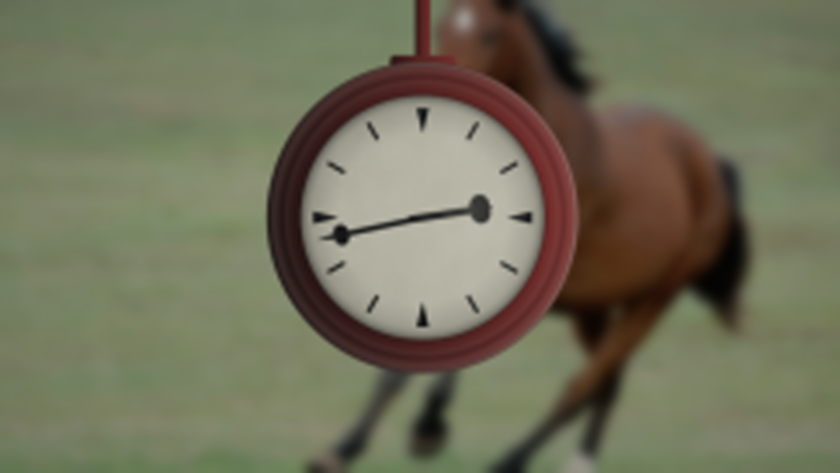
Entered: {"hour": 2, "minute": 43}
